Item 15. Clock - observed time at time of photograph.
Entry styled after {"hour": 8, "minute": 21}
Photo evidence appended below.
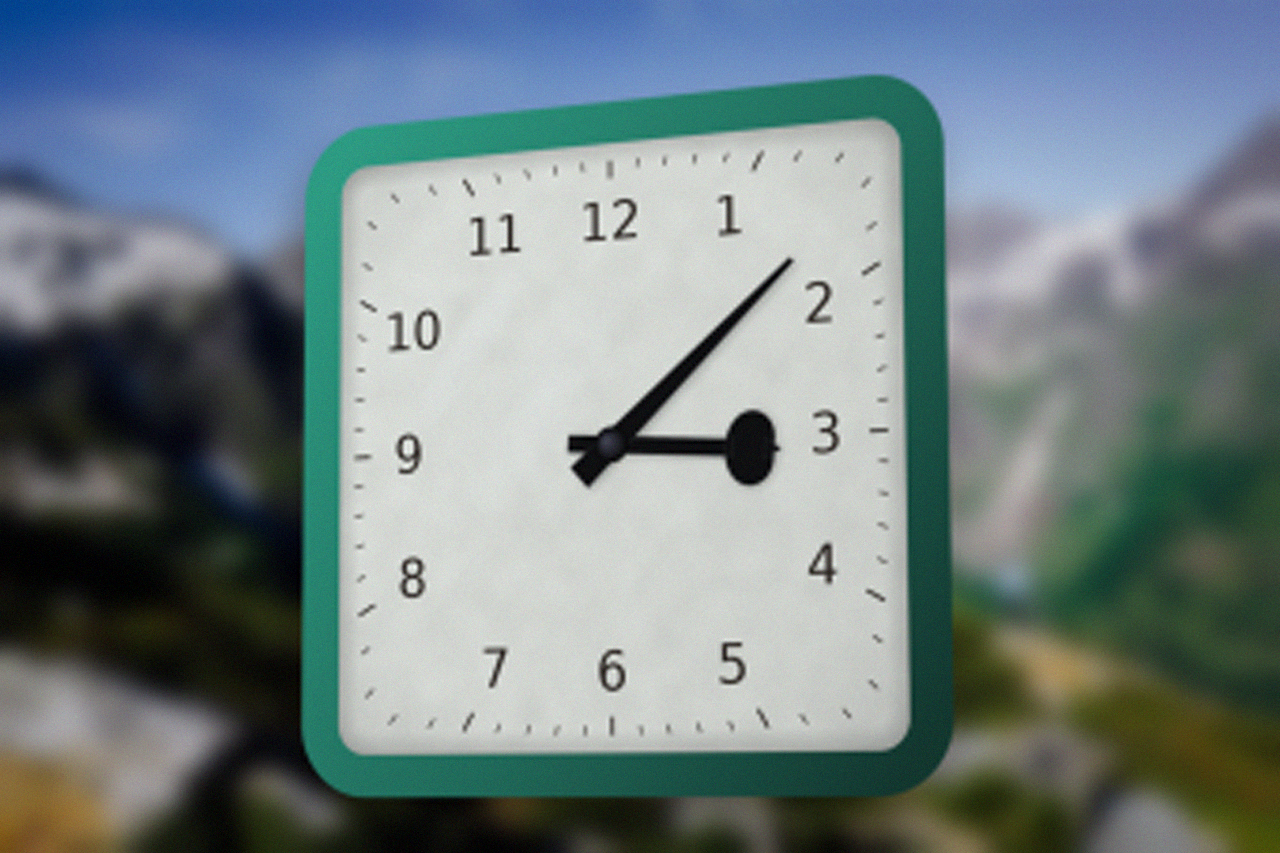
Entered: {"hour": 3, "minute": 8}
